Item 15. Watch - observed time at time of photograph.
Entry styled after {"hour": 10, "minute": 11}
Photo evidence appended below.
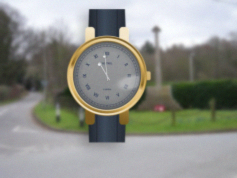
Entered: {"hour": 10, "minute": 59}
